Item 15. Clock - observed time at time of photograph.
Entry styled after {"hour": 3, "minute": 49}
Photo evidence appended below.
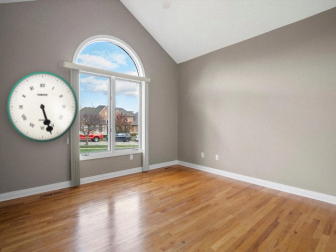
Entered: {"hour": 5, "minute": 27}
